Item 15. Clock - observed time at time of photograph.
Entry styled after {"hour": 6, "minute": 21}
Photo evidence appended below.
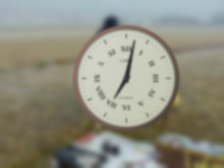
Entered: {"hour": 7, "minute": 2}
